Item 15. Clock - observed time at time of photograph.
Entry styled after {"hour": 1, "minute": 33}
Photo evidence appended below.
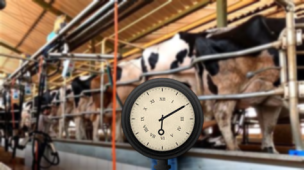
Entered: {"hour": 6, "minute": 10}
